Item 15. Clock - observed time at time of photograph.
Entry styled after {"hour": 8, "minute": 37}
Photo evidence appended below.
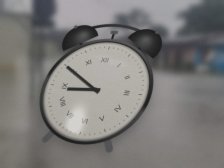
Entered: {"hour": 8, "minute": 50}
